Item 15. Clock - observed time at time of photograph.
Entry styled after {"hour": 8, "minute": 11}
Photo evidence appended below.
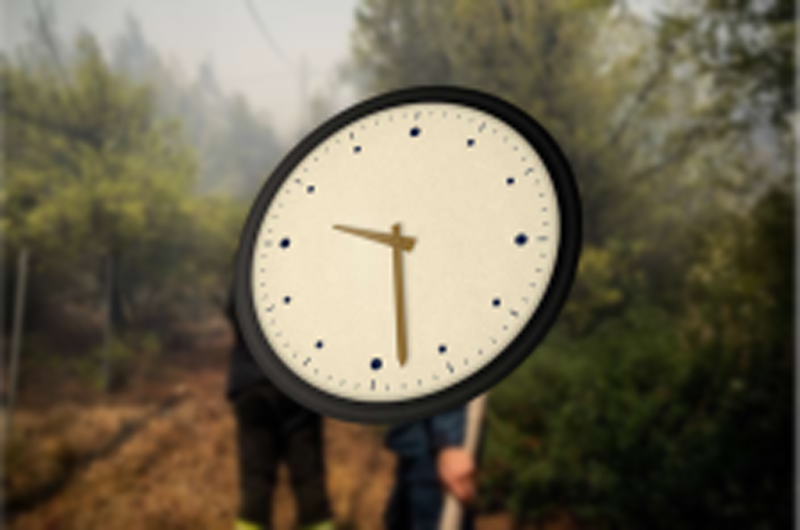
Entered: {"hour": 9, "minute": 28}
